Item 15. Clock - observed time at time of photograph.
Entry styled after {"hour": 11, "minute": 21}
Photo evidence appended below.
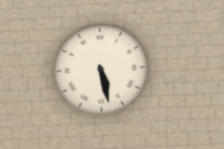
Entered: {"hour": 5, "minute": 28}
